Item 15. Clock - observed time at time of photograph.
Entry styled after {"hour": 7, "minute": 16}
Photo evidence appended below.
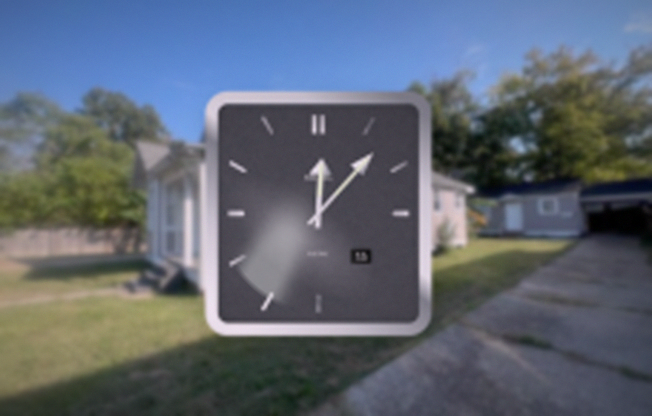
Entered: {"hour": 12, "minute": 7}
